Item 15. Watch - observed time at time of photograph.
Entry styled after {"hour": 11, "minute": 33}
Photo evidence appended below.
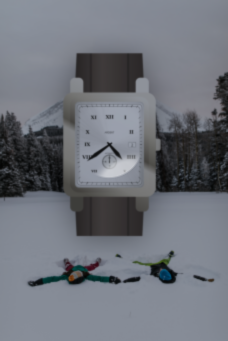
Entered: {"hour": 4, "minute": 39}
